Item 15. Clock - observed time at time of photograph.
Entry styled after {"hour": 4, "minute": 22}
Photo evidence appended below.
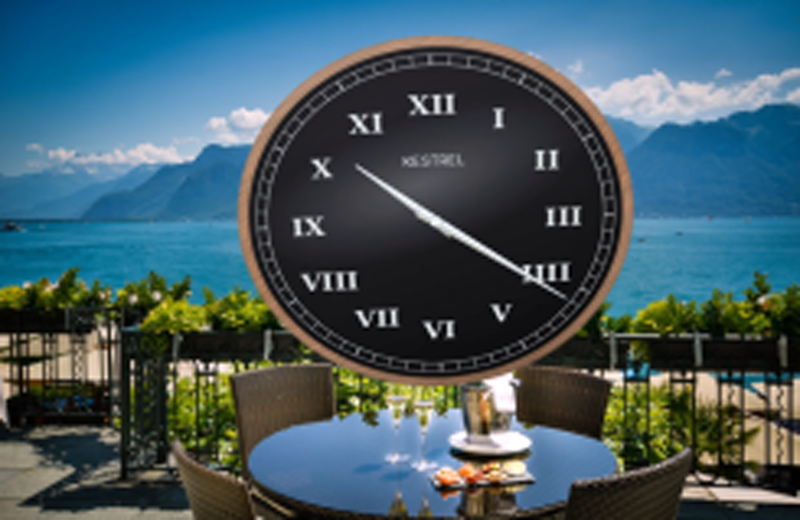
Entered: {"hour": 10, "minute": 21}
